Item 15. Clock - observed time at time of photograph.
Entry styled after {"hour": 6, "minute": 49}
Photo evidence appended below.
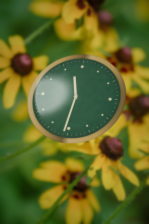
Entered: {"hour": 11, "minute": 31}
